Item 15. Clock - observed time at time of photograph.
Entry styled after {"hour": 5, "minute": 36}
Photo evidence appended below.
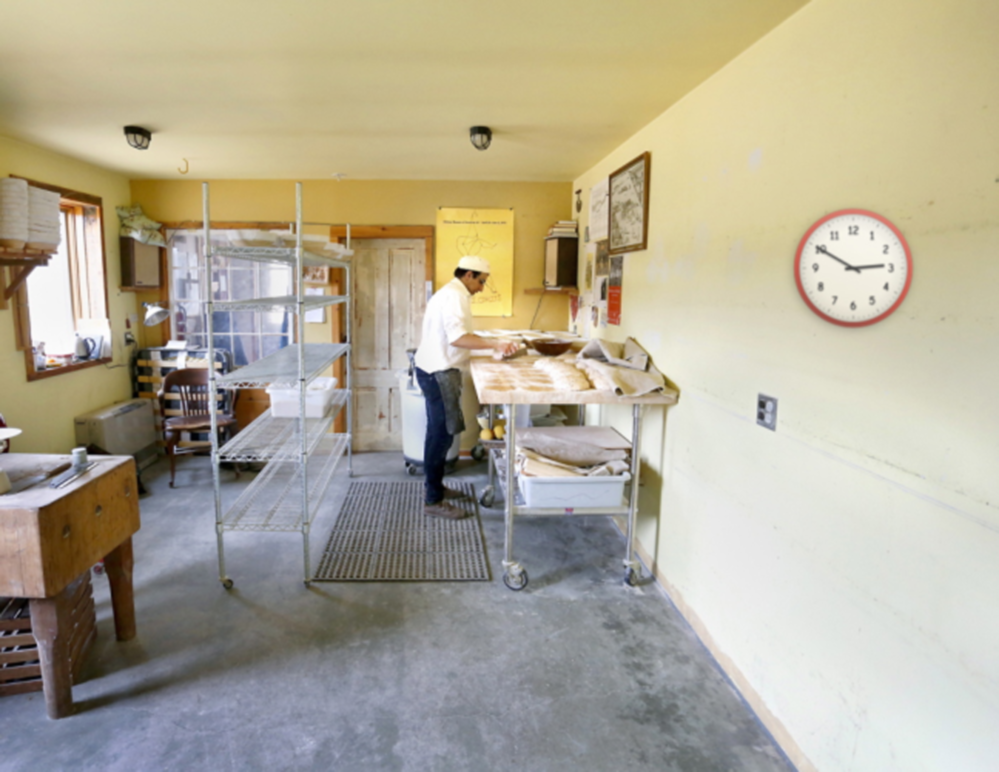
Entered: {"hour": 2, "minute": 50}
